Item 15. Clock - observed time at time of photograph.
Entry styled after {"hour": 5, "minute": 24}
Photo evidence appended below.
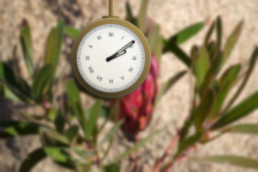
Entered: {"hour": 2, "minute": 9}
